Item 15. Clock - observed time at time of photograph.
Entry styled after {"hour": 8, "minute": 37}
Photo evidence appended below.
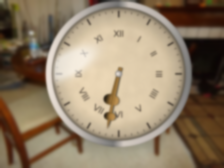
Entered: {"hour": 6, "minute": 32}
